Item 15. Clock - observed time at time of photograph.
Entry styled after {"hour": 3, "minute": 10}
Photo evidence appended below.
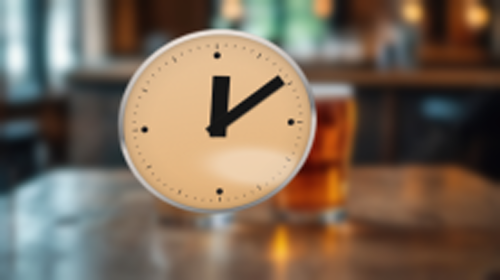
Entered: {"hour": 12, "minute": 9}
